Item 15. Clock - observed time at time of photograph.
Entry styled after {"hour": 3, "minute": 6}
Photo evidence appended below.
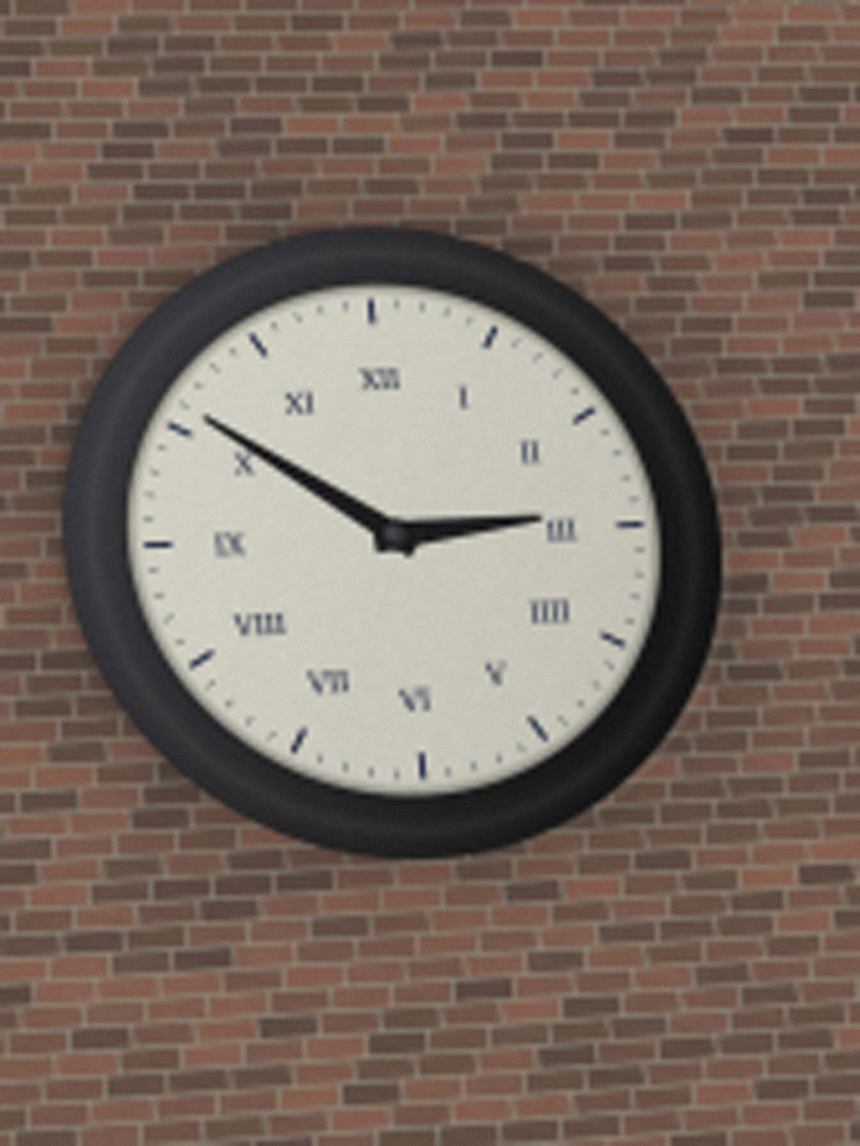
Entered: {"hour": 2, "minute": 51}
